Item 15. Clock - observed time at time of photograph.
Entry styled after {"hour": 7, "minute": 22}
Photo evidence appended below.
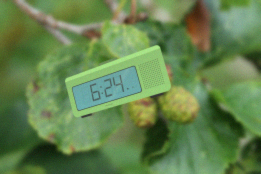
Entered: {"hour": 6, "minute": 24}
